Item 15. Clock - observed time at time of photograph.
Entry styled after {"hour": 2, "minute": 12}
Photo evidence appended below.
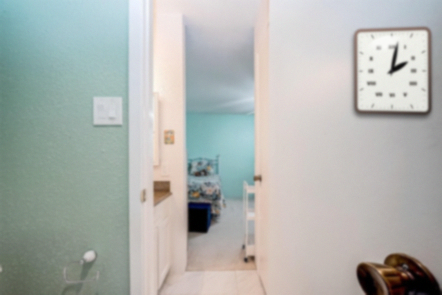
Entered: {"hour": 2, "minute": 2}
